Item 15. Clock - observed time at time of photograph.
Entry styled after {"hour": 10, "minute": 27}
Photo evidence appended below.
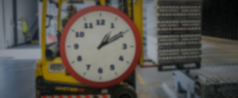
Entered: {"hour": 1, "minute": 10}
